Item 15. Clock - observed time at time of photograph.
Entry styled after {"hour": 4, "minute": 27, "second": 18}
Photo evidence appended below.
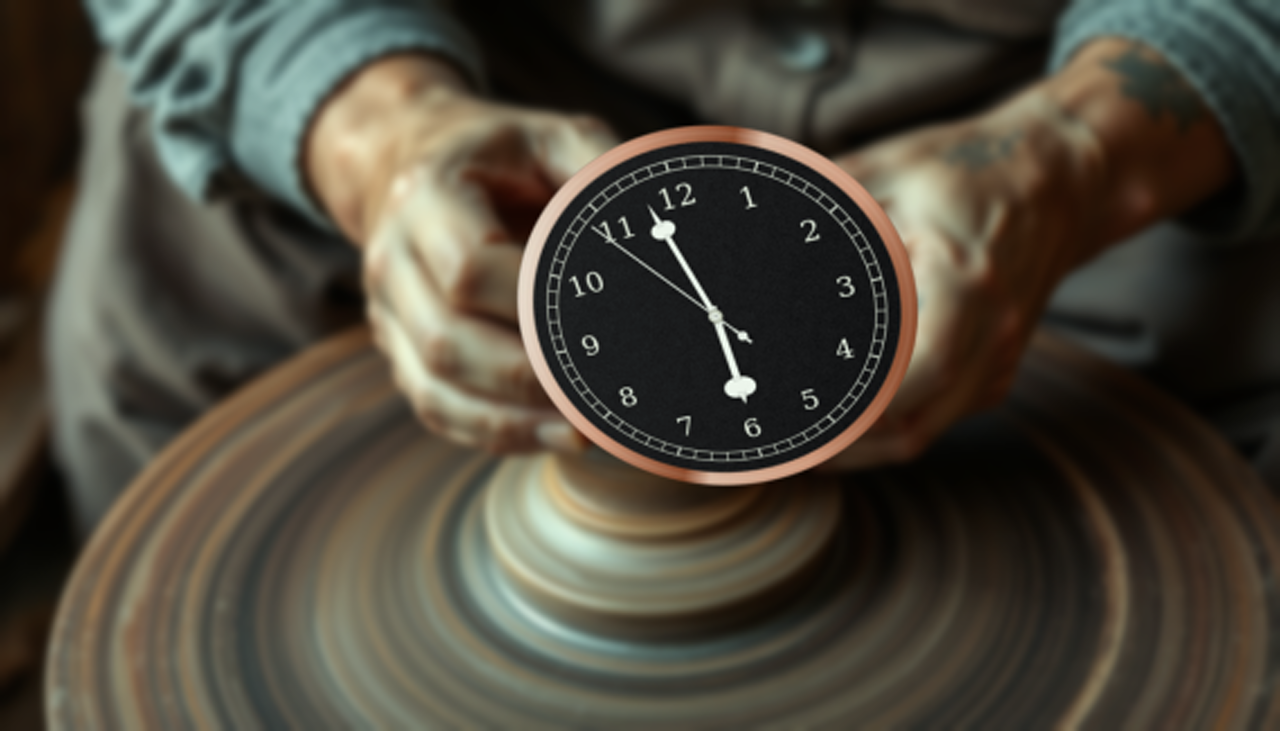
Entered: {"hour": 5, "minute": 57, "second": 54}
